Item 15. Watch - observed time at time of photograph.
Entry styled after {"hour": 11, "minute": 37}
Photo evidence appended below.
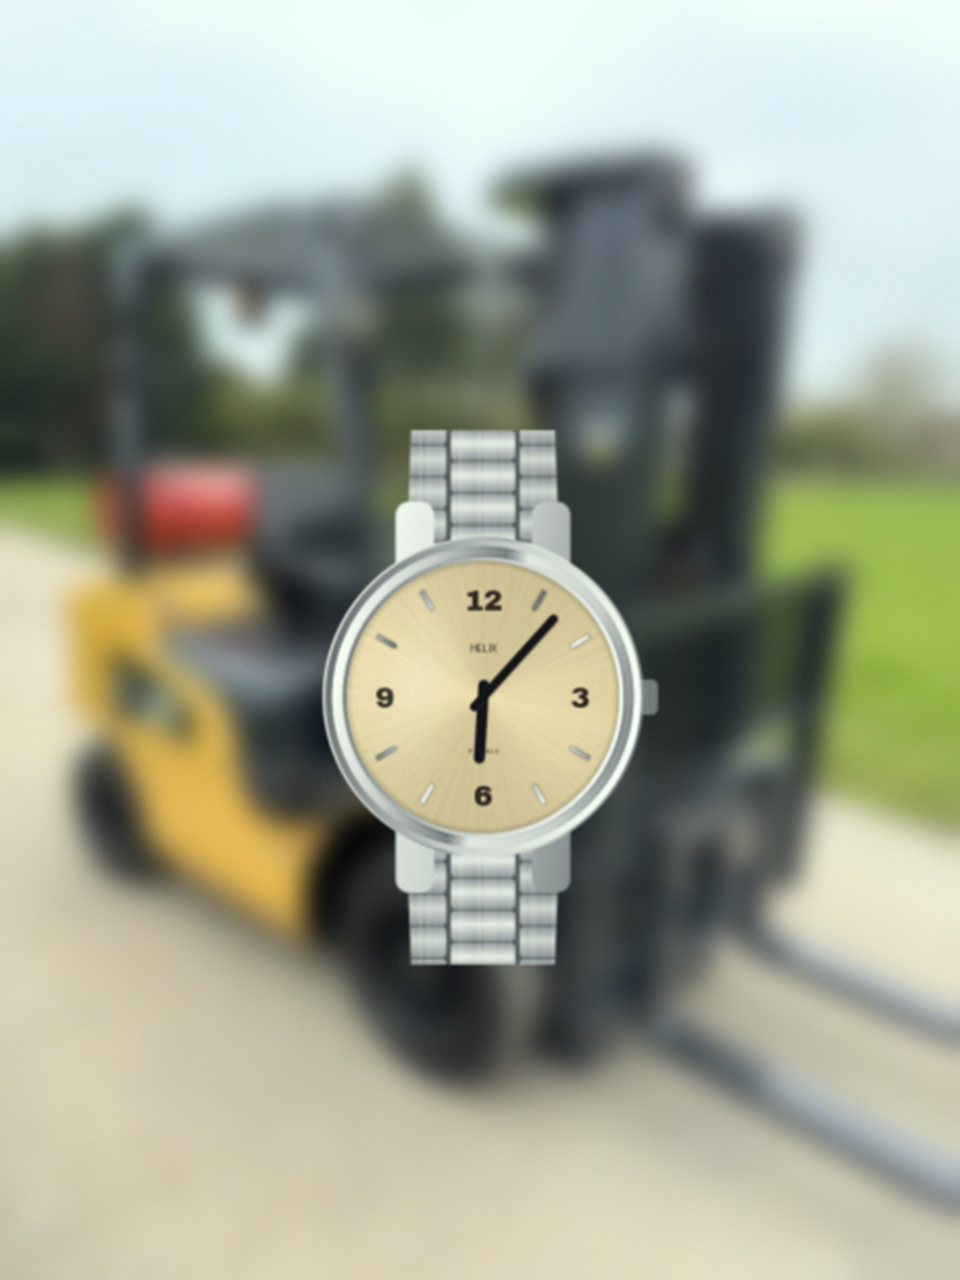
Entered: {"hour": 6, "minute": 7}
